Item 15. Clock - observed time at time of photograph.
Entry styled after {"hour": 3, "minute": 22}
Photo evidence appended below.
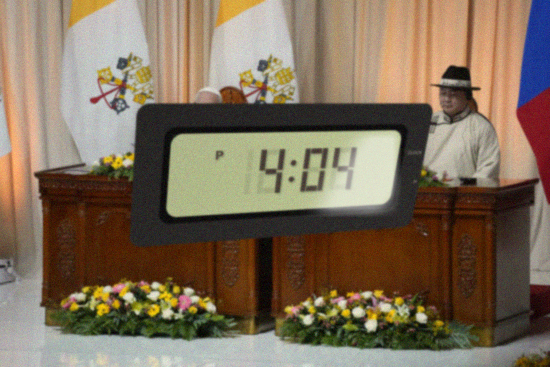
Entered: {"hour": 4, "minute": 4}
